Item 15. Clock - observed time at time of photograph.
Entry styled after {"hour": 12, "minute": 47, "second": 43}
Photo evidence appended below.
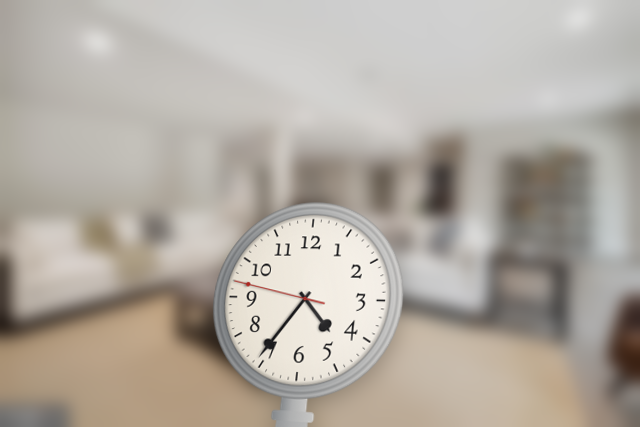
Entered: {"hour": 4, "minute": 35, "second": 47}
